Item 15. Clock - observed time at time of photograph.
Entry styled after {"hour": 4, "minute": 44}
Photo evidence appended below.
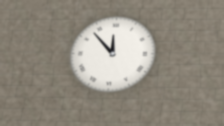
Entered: {"hour": 11, "minute": 53}
